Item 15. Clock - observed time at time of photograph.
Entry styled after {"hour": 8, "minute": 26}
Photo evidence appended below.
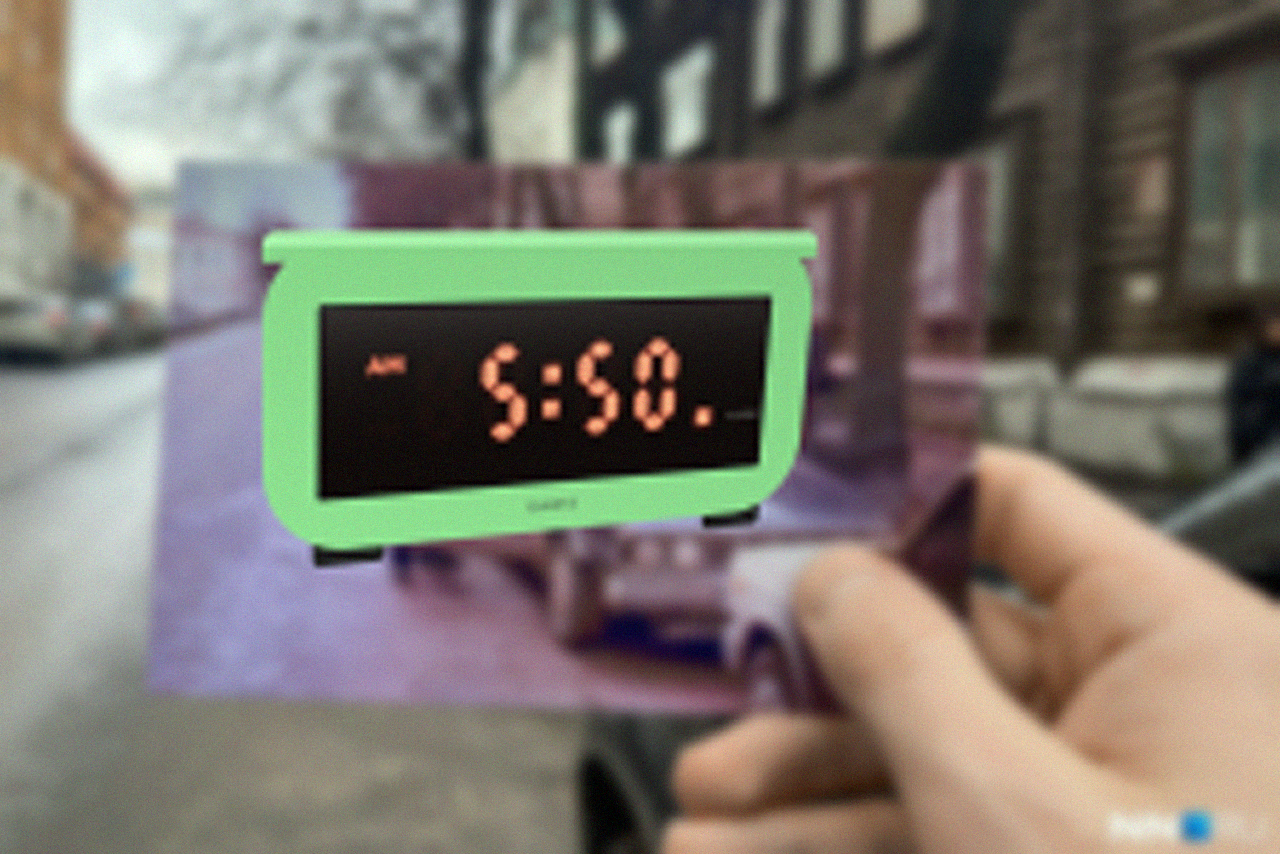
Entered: {"hour": 5, "minute": 50}
